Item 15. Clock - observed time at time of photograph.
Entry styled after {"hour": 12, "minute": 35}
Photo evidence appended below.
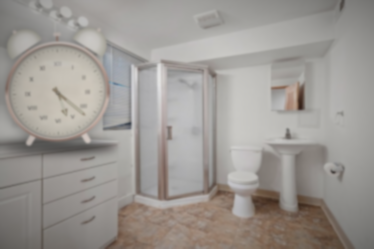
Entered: {"hour": 5, "minute": 22}
